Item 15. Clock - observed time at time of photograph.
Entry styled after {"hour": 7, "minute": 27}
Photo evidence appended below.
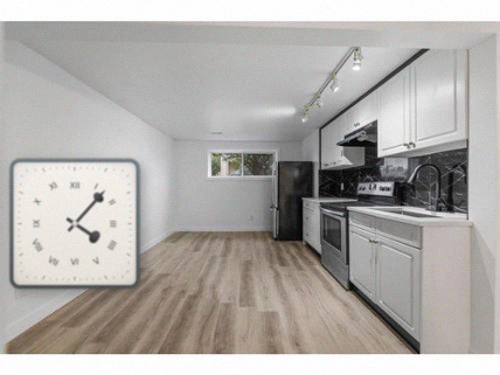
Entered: {"hour": 4, "minute": 7}
